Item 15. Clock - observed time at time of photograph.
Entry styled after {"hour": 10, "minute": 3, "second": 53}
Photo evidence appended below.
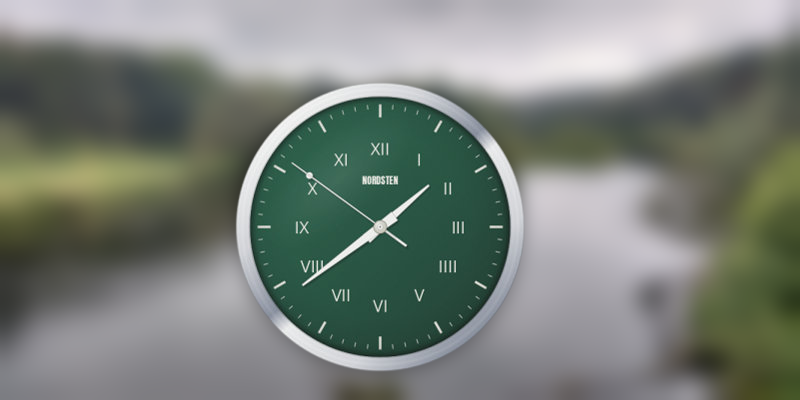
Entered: {"hour": 1, "minute": 38, "second": 51}
